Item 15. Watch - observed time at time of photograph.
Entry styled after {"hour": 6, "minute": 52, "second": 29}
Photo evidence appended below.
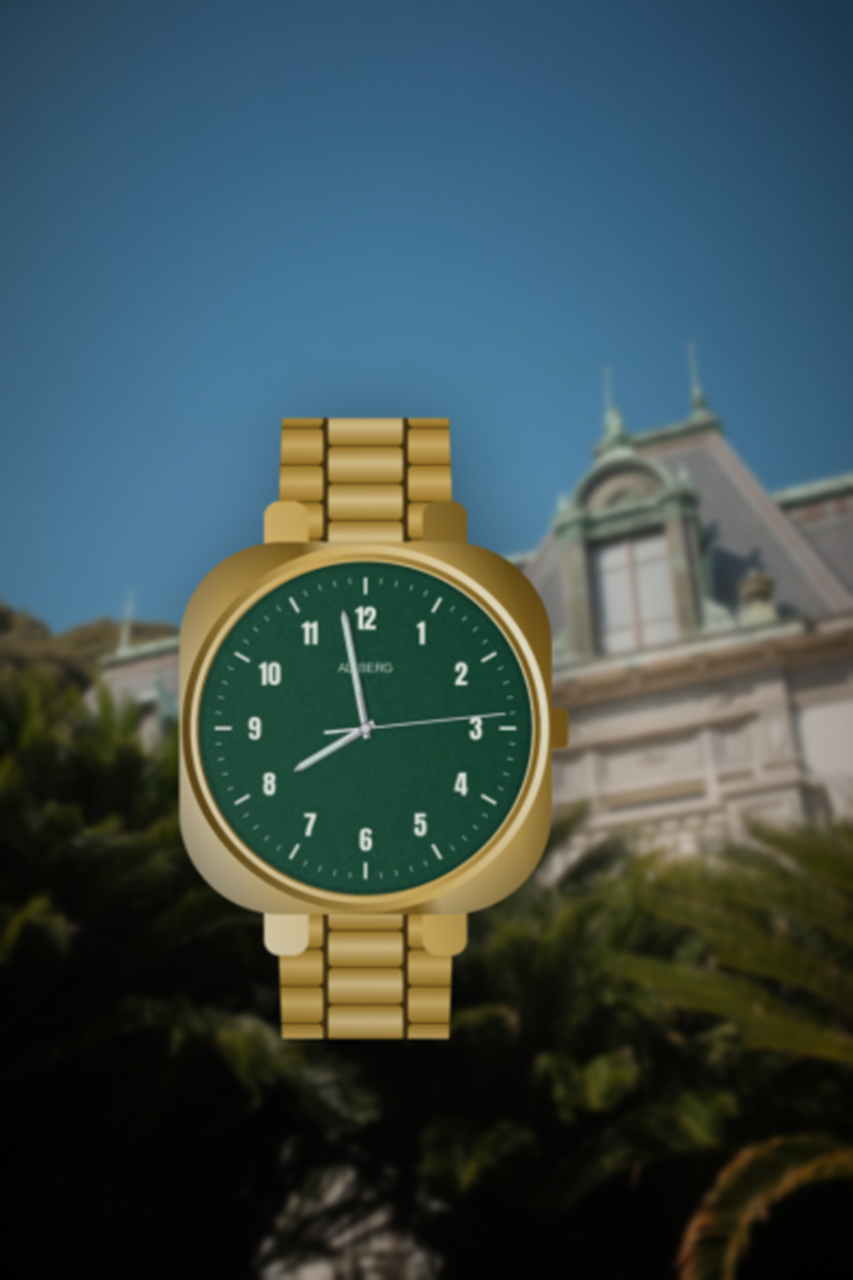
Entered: {"hour": 7, "minute": 58, "second": 14}
